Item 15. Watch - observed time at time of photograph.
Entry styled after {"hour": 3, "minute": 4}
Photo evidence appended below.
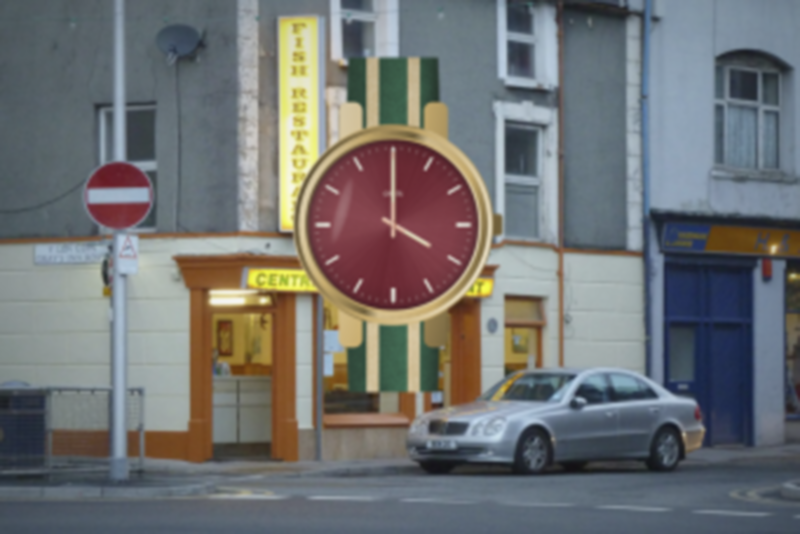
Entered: {"hour": 4, "minute": 0}
